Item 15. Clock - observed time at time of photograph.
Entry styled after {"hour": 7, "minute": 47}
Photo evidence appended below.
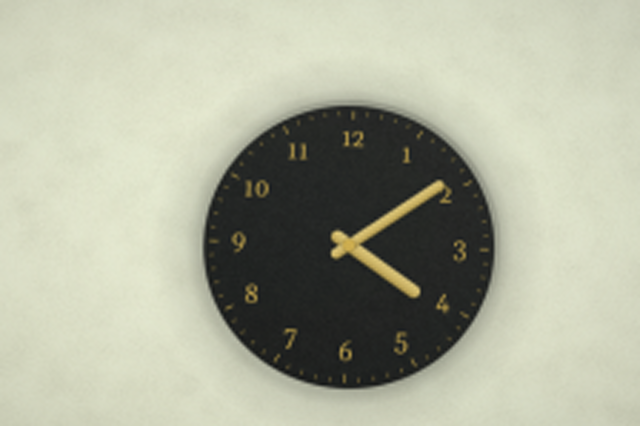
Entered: {"hour": 4, "minute": 9}
